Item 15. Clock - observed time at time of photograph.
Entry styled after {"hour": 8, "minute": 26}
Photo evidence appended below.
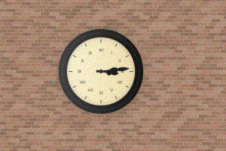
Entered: {"hour": 3, "minute": 14}
